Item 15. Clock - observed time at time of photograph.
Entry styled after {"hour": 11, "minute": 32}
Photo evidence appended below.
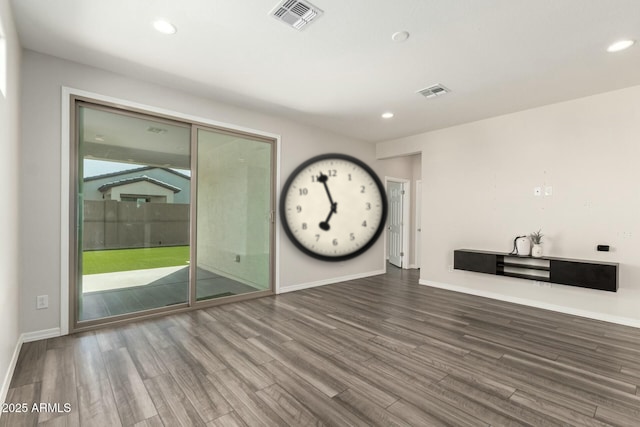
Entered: {"hour": 6, "minute": 57}
